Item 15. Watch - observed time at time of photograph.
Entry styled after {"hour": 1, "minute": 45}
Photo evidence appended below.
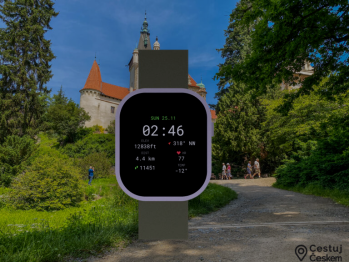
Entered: {"hour": 2, "minute": 46}
